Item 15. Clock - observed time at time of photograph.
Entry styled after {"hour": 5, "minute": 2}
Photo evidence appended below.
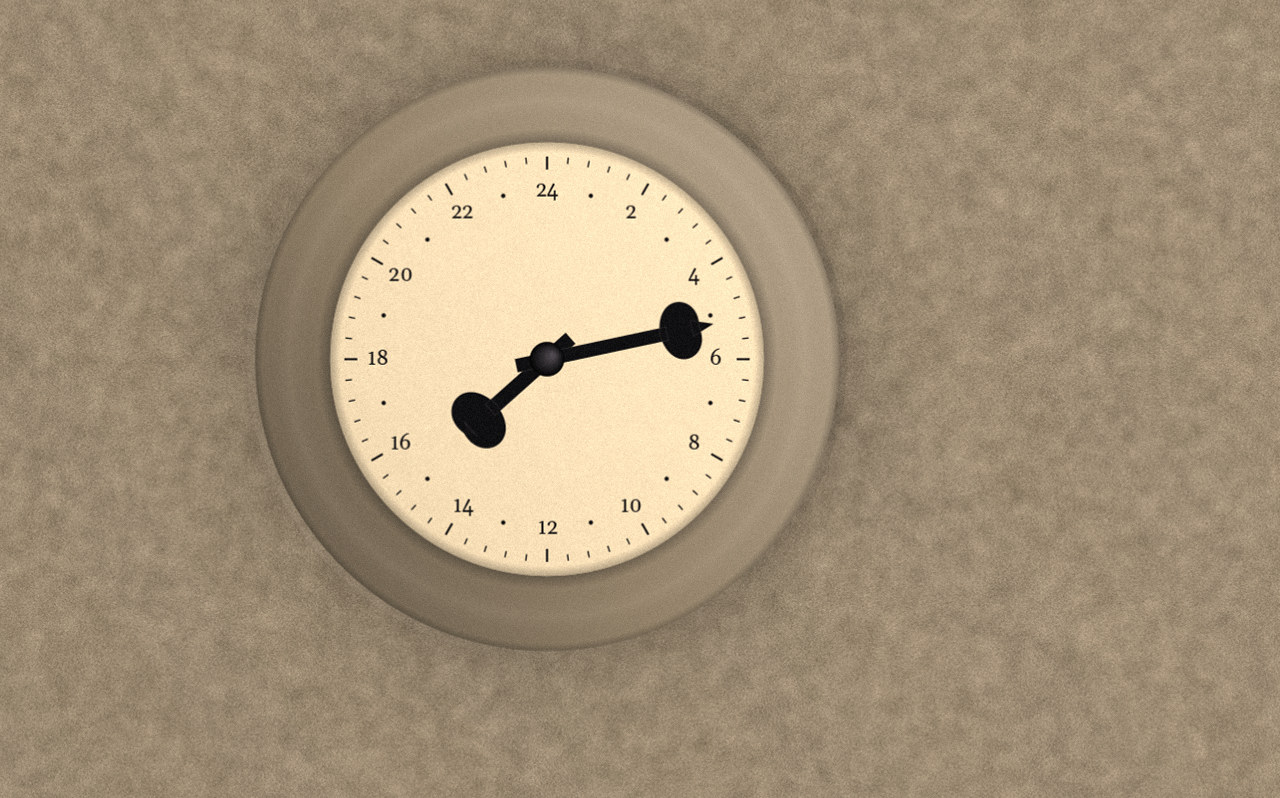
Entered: {"hour": 15, "minute": 13}
